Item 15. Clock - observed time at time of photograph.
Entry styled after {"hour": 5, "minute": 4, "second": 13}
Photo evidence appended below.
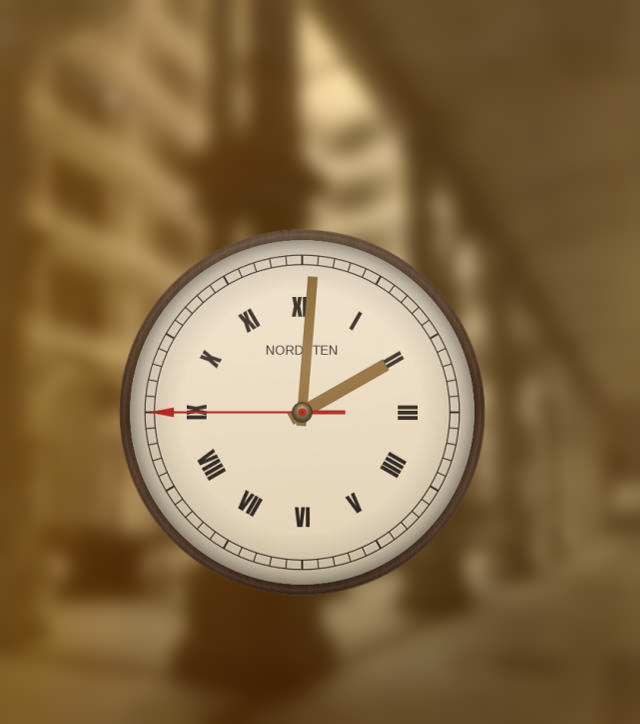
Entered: {"hour": 2, "minute": 0, "second": 45}
